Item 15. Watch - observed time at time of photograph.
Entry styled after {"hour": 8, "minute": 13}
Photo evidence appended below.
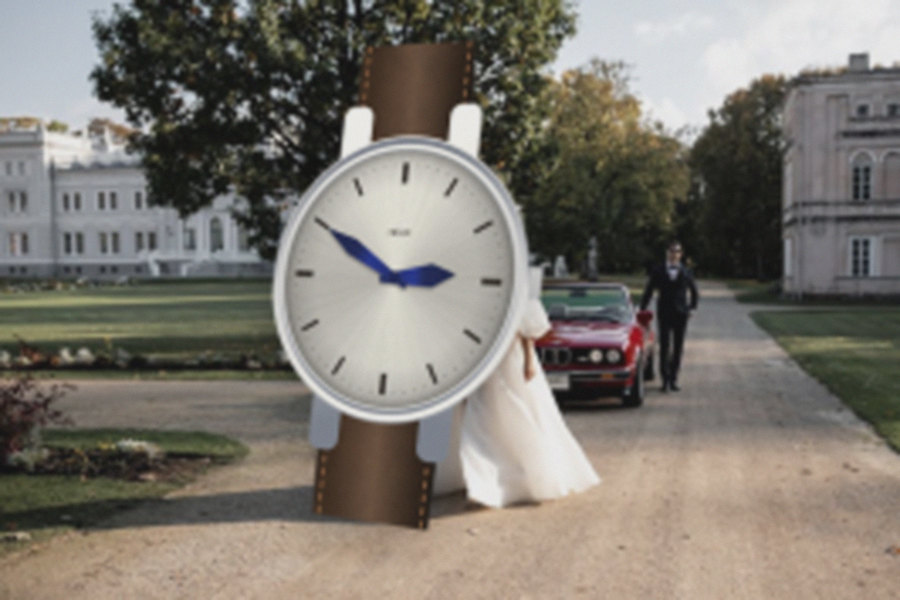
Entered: {"hour": 2, "minute": 50}
